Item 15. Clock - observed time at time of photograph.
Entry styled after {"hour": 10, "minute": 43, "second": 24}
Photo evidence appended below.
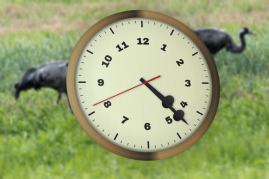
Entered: {"hour": 4, "minute": 22, "second": 41}
